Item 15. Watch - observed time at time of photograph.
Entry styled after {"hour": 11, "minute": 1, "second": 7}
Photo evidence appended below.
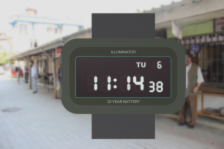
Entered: {"hour": 11, "minute": 14, "second": 38}
